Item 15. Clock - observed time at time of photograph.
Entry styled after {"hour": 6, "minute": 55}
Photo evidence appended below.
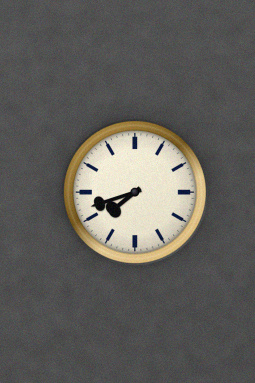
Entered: {"hour": 7, "minute": 42}
